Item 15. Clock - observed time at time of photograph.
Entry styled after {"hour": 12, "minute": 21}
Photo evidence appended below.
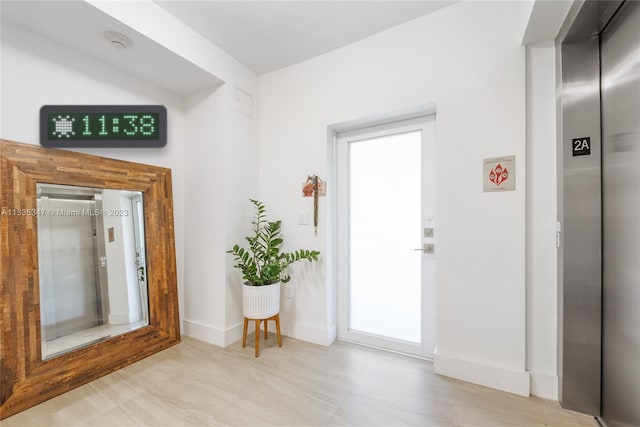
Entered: {"hour": 11, "minute": 38}
